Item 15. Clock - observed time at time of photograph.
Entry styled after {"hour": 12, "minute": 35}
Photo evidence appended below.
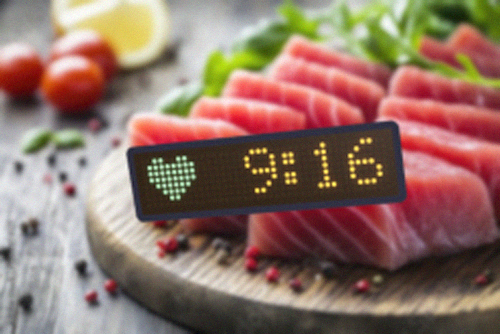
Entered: {"hour": 9, "minute": 16}
